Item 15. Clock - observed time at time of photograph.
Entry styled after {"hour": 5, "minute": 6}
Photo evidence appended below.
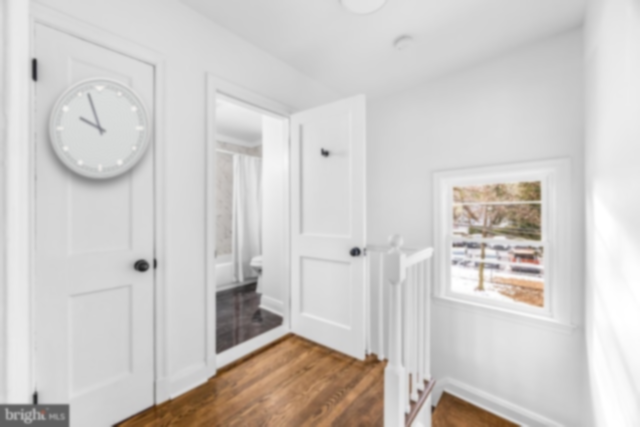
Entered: {"hour": 9, "minute": 57}
